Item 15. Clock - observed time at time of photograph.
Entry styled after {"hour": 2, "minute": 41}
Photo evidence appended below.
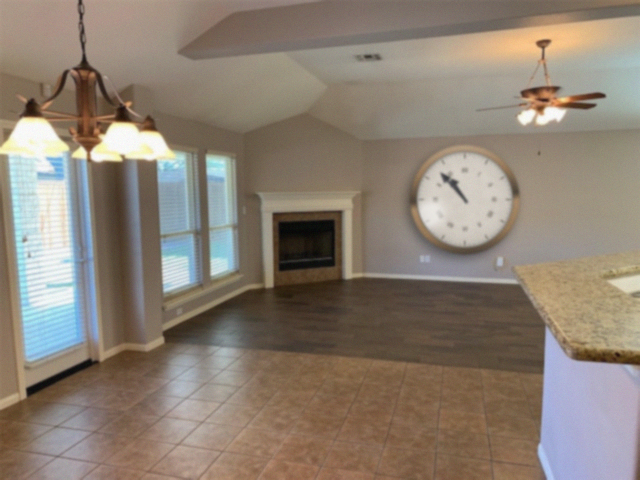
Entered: {"hour": 10, "minute": 53}
